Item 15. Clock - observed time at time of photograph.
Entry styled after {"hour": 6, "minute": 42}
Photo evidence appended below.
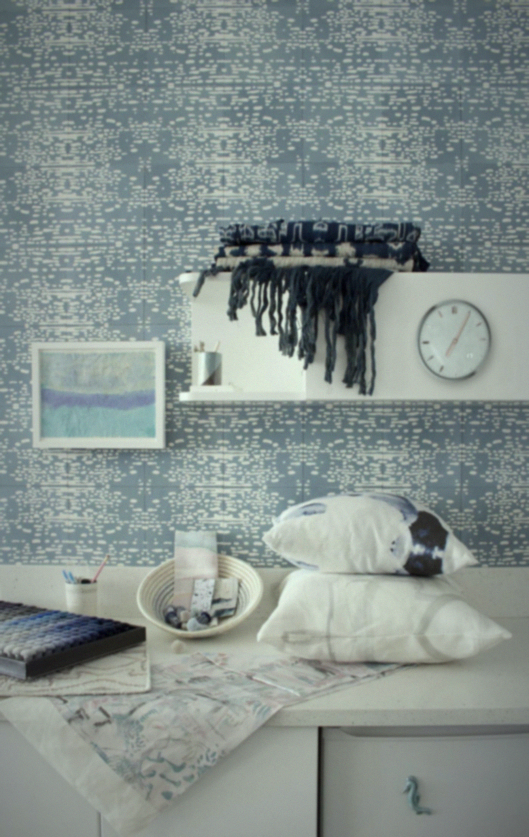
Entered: {"hour": 7, "minute": 5}
